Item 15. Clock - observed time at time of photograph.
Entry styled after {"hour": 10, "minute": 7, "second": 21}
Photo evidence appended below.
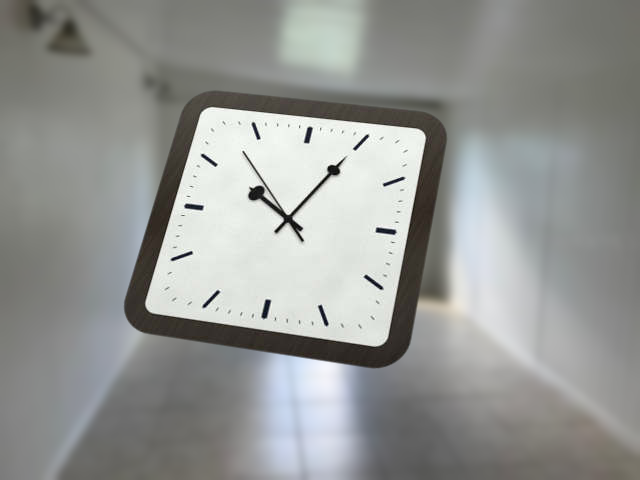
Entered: {"hour": 10, "minute": 4, "second": 53}
